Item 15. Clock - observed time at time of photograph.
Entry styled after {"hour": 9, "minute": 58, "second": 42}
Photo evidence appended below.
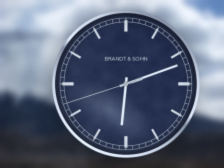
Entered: {"hour": 6, "minute": 11, "second": 42}
